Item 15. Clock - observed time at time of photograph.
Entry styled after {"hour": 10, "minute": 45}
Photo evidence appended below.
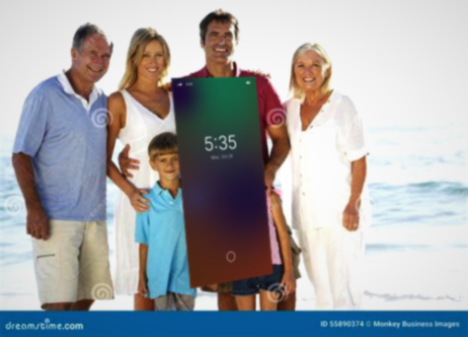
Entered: {"hour": 5, "minute": 35}
